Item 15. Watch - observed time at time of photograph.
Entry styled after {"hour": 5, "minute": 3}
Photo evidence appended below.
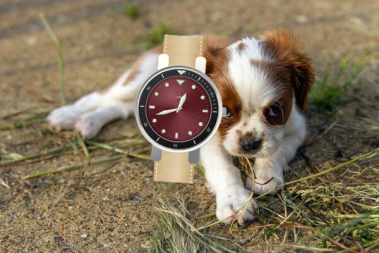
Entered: {"hour": 12, "minute": 42}
